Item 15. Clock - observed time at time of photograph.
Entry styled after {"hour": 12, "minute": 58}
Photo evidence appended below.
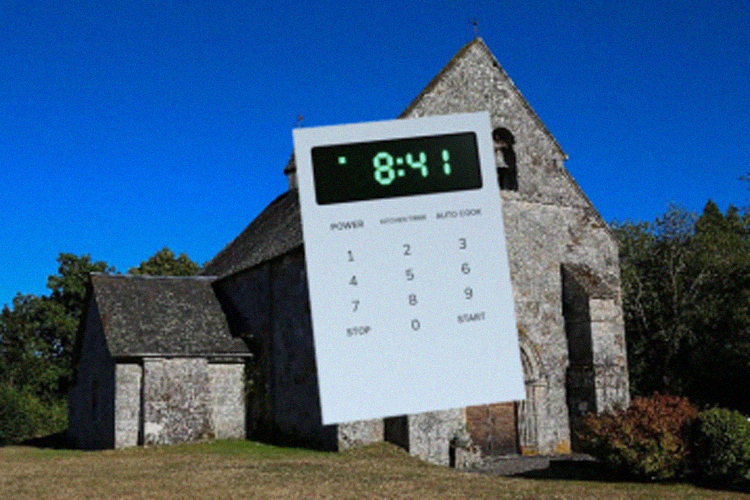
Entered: {"hour": 8, "minute": 41}
